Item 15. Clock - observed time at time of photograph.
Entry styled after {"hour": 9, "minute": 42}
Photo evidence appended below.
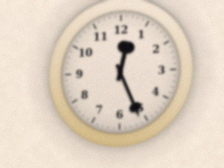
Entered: {"hour": 12, "minute": 26}
